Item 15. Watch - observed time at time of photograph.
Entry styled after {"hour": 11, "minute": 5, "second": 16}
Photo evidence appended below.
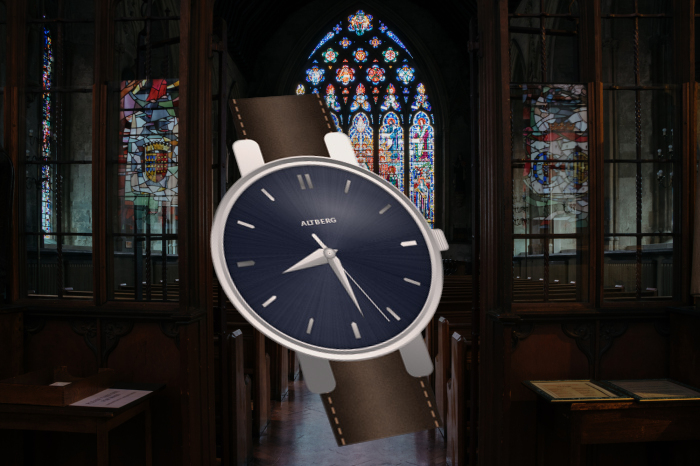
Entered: {"hour": 8, "minute": 28, "second": 26}
